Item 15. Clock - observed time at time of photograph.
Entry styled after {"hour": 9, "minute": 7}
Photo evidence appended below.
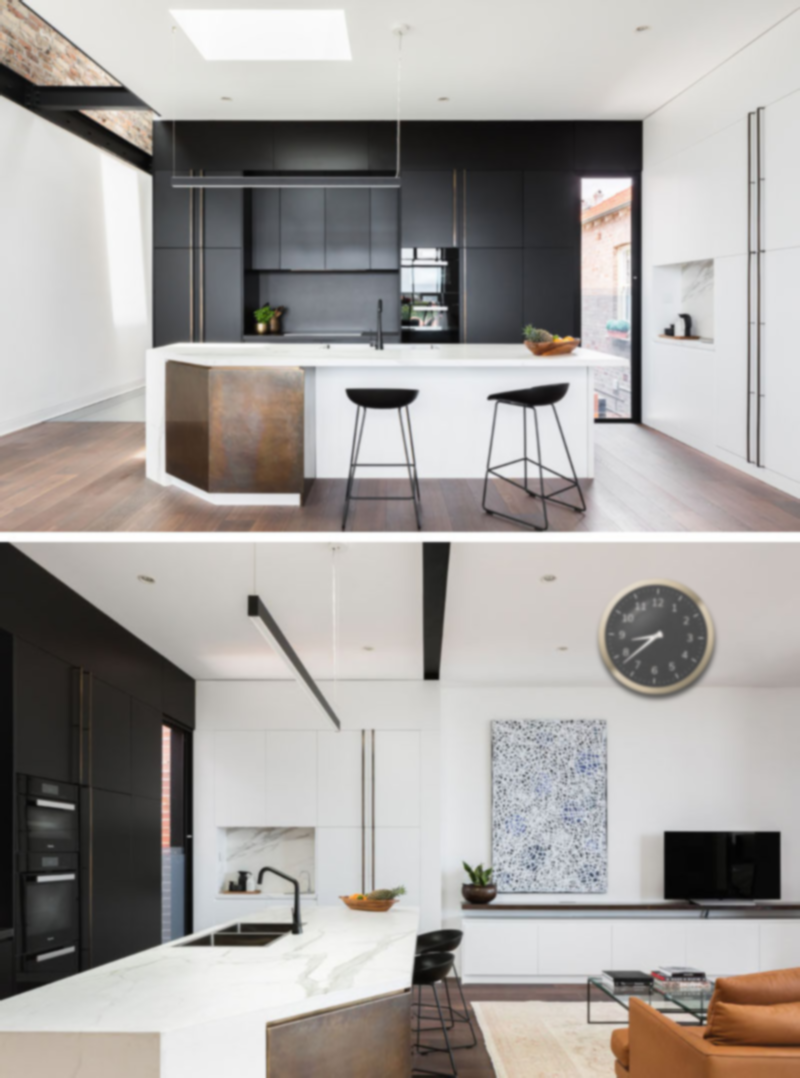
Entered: {"hour": 8, "minute": 38}
